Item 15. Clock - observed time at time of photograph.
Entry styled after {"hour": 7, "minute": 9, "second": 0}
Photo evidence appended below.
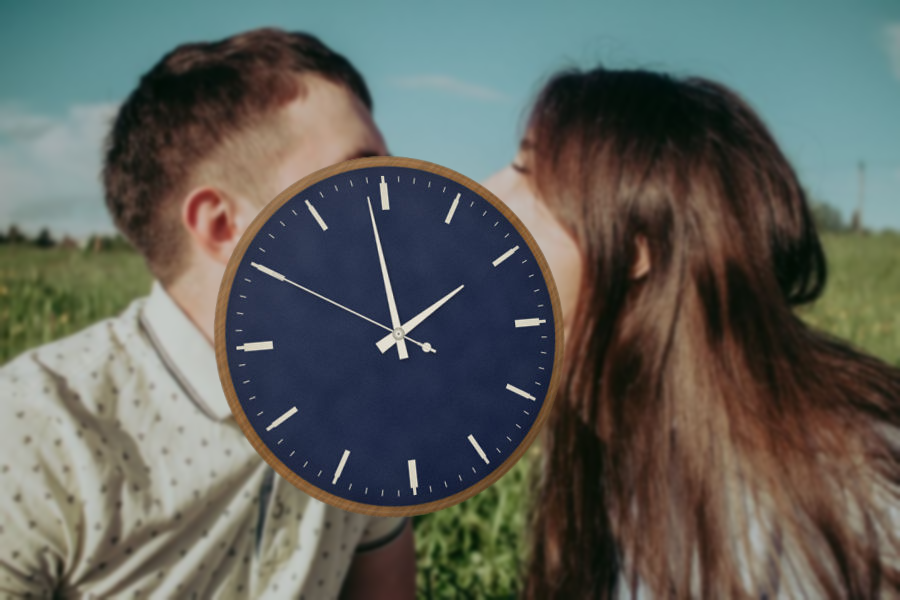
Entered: {"hour": 1, "minute": 58, "second": 50}
